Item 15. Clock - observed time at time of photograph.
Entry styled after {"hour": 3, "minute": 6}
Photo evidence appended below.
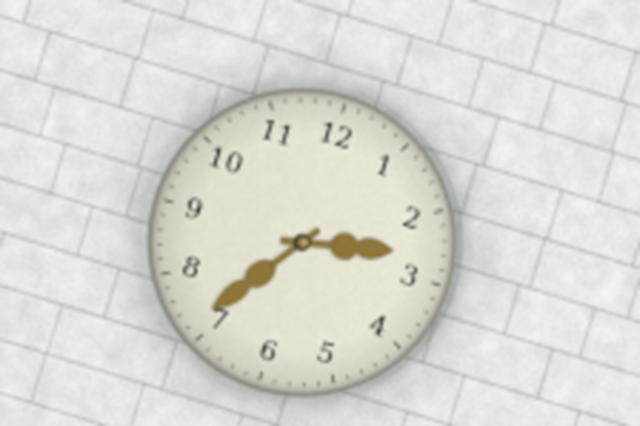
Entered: {"hour": 2, "minute": 36}
